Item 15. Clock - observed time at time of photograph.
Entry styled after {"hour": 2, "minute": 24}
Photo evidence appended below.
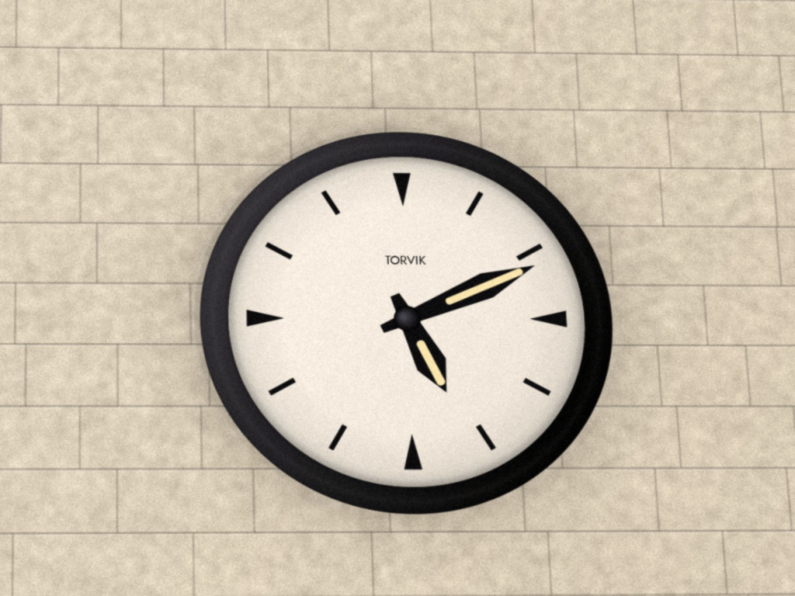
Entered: {"hour": 5, "minute": 11}
